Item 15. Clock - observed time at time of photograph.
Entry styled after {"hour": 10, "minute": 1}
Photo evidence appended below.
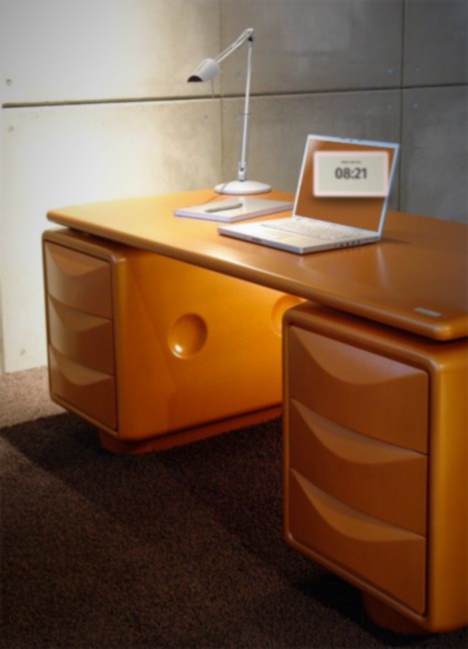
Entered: {"hour": 8, "minute": 21}
